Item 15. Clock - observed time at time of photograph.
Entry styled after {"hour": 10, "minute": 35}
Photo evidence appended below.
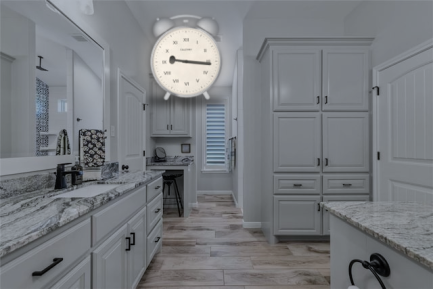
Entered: {"hour": 9, "minute": 16}
